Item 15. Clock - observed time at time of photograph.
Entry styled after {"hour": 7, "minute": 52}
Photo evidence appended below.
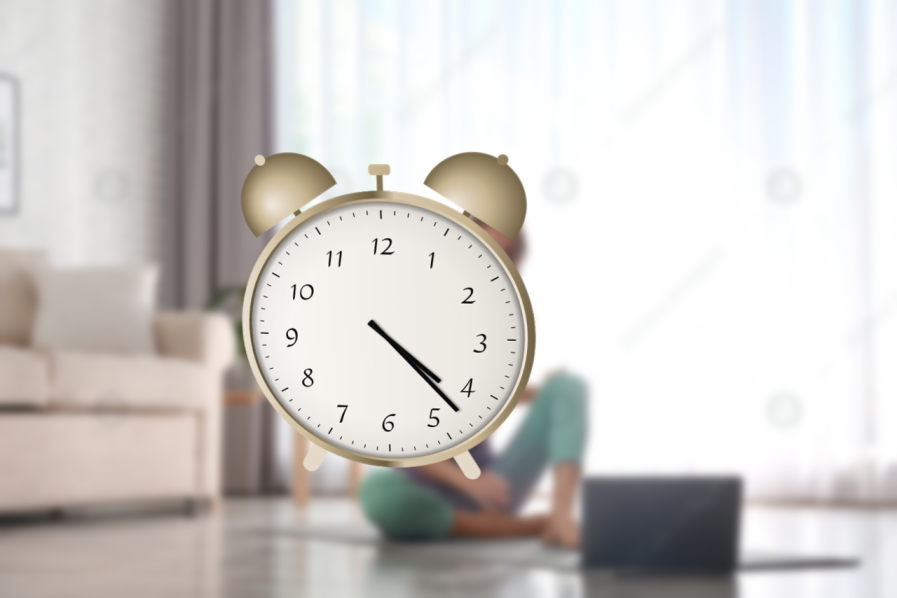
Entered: {"hour": 4, "minute": 23}
